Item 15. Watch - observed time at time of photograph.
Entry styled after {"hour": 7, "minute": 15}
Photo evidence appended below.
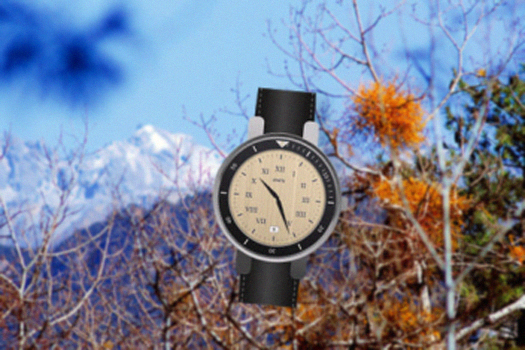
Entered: {"hour": 10, "minute": 26}
